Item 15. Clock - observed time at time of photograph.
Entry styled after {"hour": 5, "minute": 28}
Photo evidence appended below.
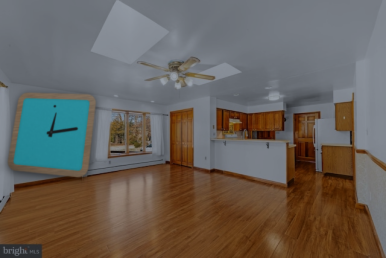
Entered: {"hour": 12, "minute": 13}
